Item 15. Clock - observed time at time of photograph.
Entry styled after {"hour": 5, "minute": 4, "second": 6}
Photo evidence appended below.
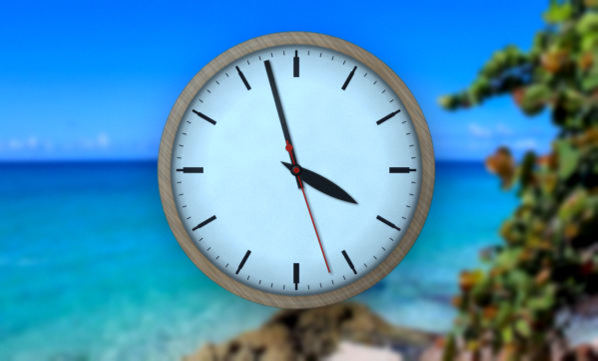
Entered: {"hour": 3, "minute": 57, "second": 27}
